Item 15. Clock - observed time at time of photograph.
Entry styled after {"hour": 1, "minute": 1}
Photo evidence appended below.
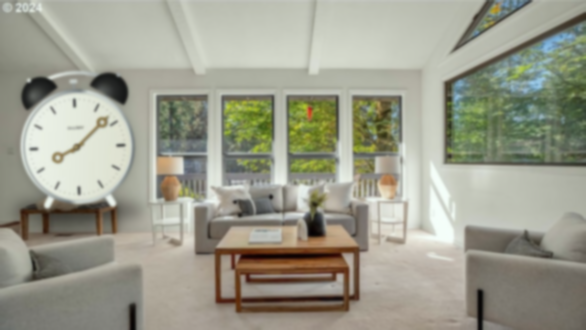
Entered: {"hour": 8, "minute": 8}
